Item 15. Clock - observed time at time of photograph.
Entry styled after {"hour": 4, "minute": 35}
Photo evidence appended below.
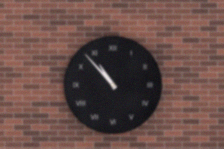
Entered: {"hour": 10, "minute": 53}
